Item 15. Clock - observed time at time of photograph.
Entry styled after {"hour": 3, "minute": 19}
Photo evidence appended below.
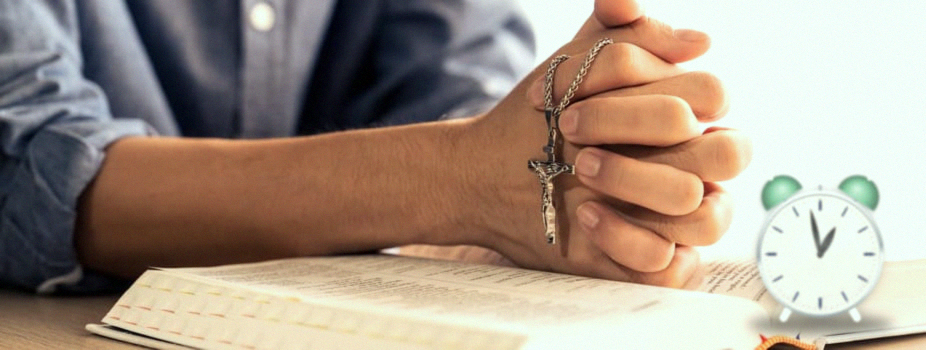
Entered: {"hour": 12, "minute": 58}
